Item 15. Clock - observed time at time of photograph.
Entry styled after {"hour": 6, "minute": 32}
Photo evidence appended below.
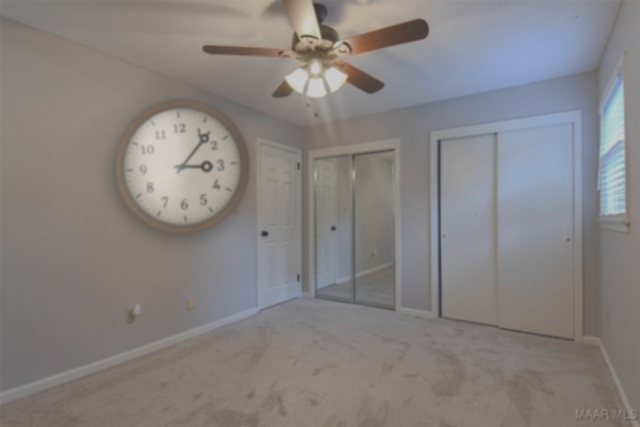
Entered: {"hour": 3, "minute": 7}
